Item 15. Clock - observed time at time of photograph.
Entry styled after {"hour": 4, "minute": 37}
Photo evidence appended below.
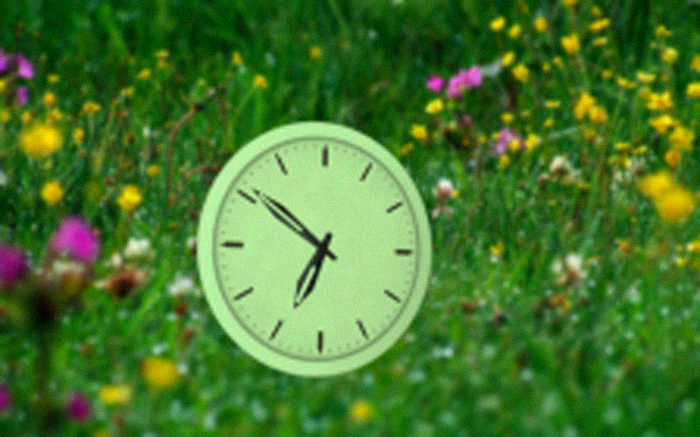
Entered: {"hour": 6, "minute": 51}
